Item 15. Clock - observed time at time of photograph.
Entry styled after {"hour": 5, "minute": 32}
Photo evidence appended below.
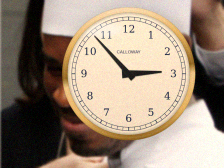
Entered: {"hour": 2, "minute": 53}
